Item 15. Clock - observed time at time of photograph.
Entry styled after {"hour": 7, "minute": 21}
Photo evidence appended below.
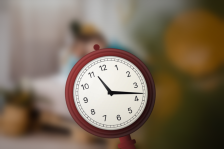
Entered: {"hour": 11, "minute": 18}
